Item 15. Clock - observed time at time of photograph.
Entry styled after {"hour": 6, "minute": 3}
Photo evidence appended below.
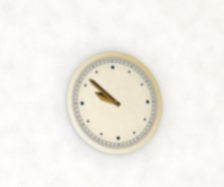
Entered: {"hour": 9, "minute": 52}
